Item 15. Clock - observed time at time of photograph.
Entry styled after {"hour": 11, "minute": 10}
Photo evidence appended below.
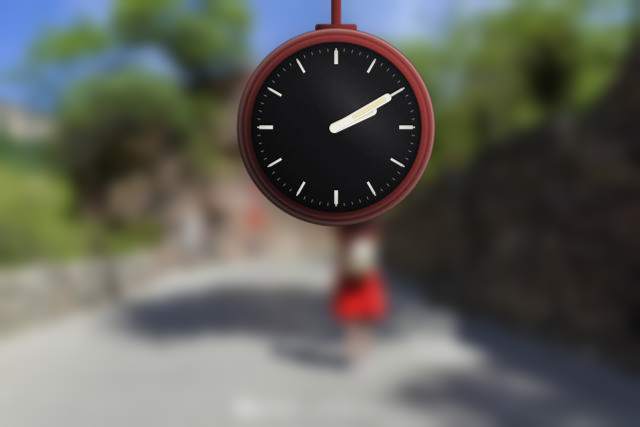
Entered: {"hour": 2, "minute": 10}
